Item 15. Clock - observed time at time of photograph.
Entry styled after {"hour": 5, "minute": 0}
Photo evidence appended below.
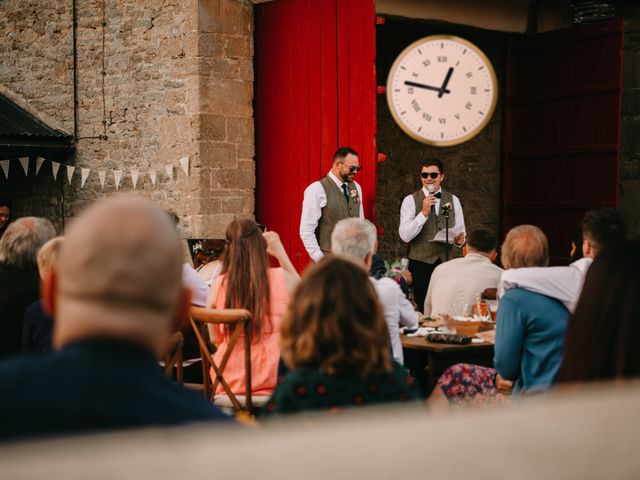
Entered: {"hour": 12, "minute": 47}
